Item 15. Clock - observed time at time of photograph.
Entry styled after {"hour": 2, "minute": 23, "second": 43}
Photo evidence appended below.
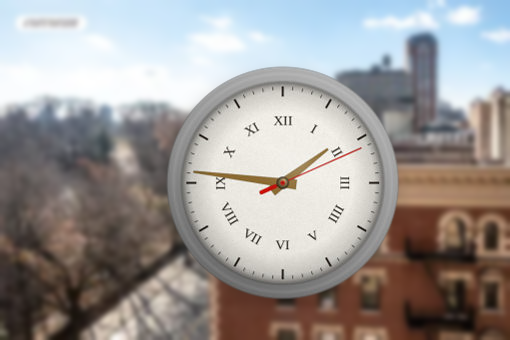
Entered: {"hour": 1, "minute": 46, "second": 11}
